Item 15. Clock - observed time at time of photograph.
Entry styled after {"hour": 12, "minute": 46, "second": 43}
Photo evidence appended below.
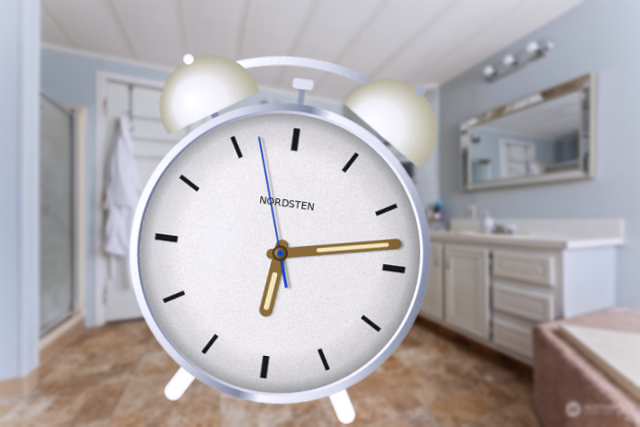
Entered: {"hour": 6, "minute": 12, "second": 57}
